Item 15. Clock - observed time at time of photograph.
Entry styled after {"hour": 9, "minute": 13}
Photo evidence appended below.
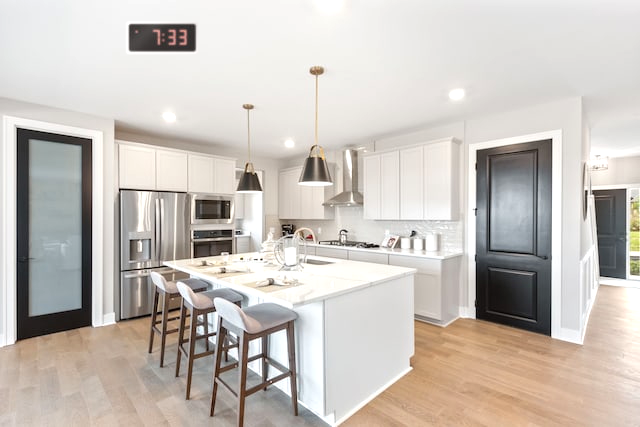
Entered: {"hour": 7, "minute": 33}
